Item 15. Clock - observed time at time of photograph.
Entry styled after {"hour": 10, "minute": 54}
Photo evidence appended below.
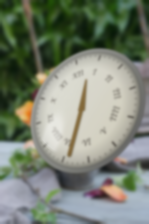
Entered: {"hour": 12, "minute": 34}
